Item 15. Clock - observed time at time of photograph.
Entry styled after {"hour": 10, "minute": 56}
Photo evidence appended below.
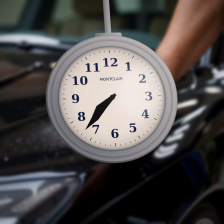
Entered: {"hour": 7, "minute": 37}
